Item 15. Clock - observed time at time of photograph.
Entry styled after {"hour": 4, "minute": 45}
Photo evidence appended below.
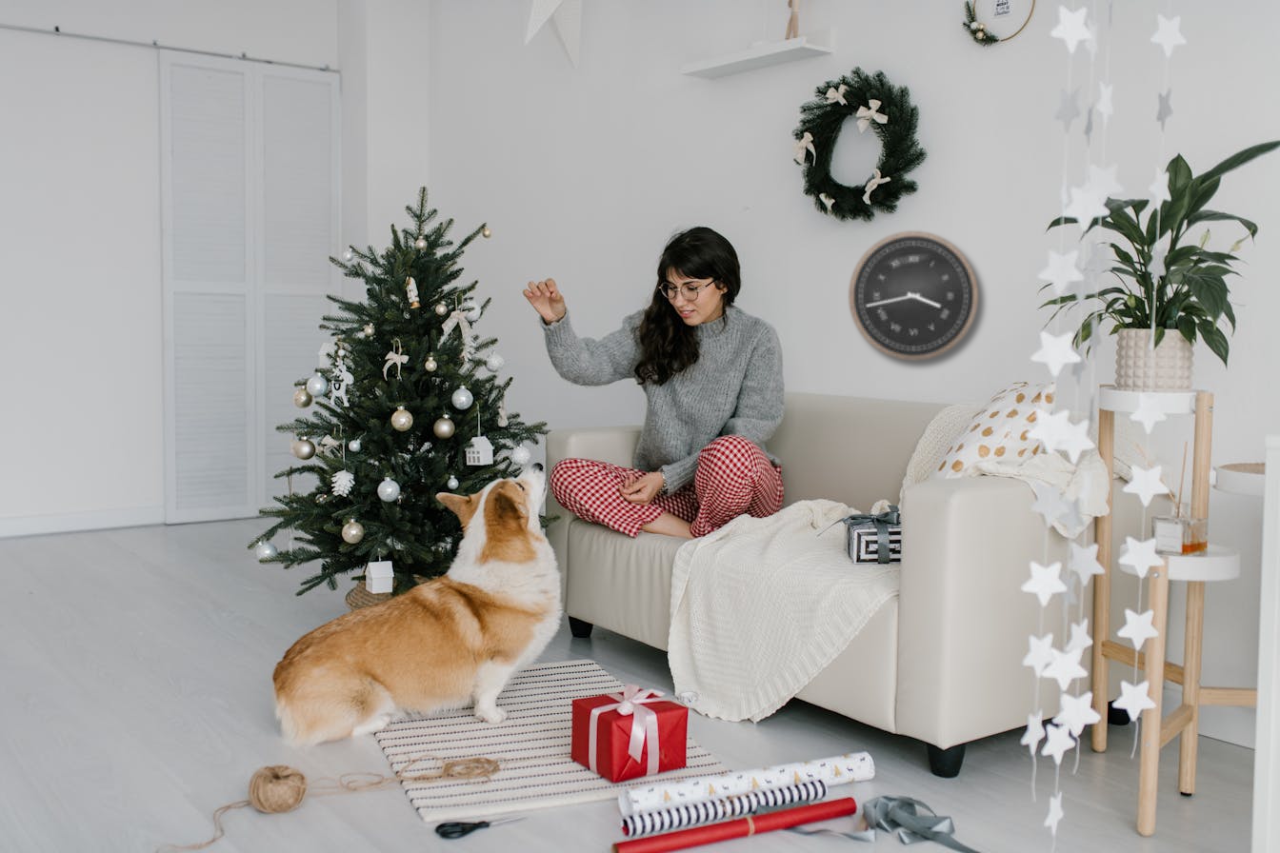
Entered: {"hour": 3, "minute": 43}
